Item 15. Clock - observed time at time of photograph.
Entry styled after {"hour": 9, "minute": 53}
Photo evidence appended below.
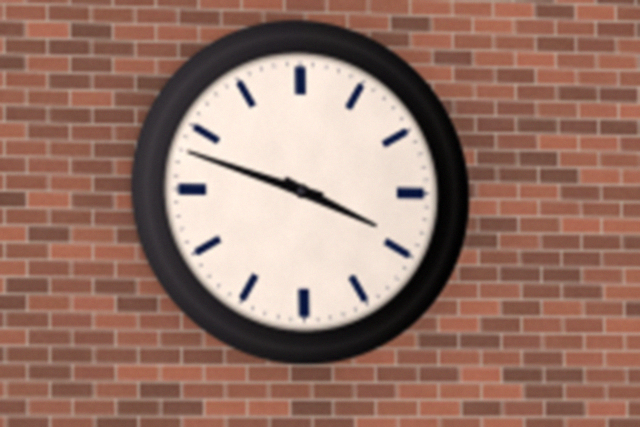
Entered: {"hour": 3, "minute": 48}
